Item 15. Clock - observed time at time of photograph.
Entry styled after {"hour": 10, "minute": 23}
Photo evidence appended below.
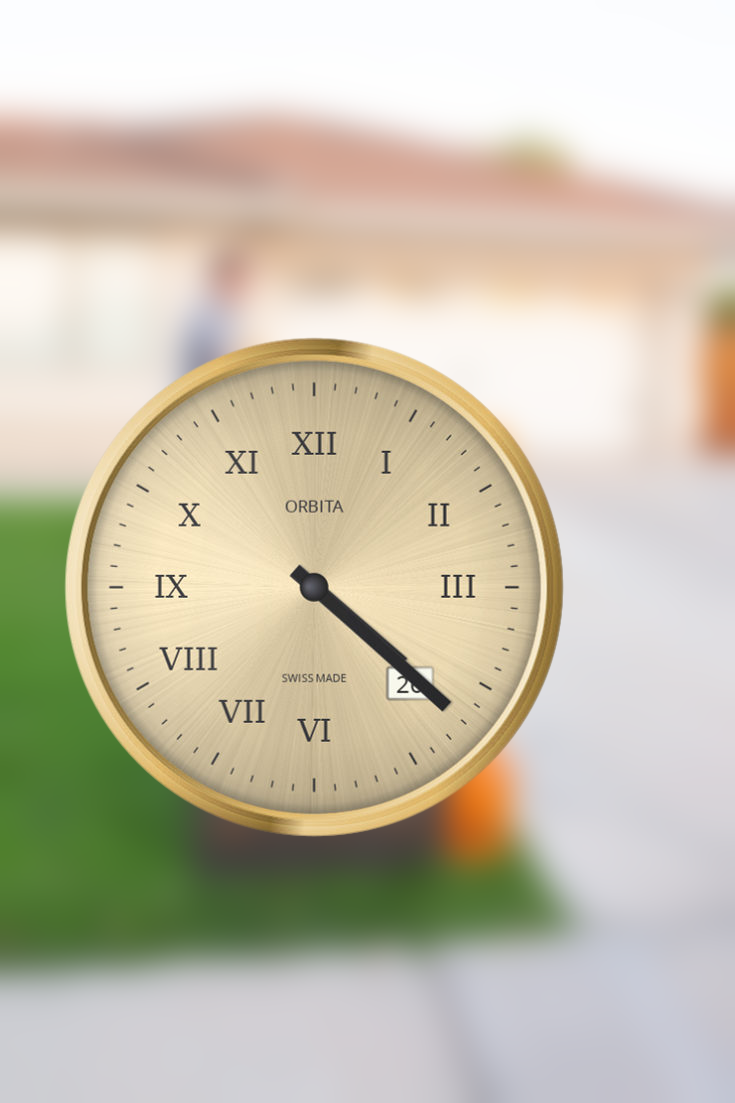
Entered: {"hour": 4, "minute": 22}
